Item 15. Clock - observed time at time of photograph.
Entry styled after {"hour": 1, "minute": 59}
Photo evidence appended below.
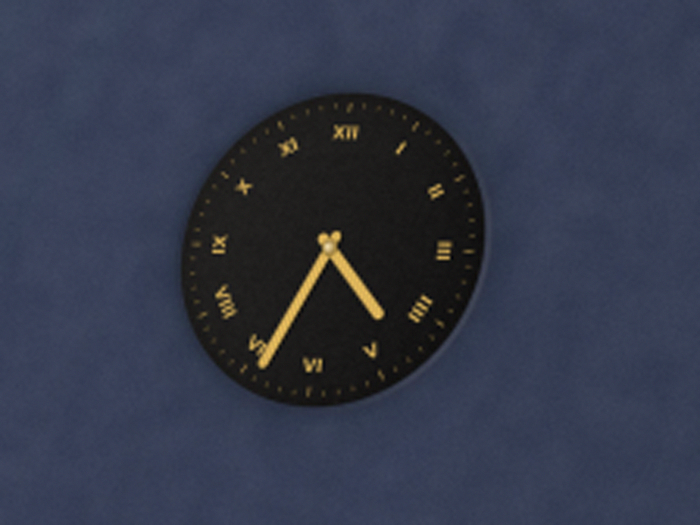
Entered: {"hour": 4, "minute": 34}
